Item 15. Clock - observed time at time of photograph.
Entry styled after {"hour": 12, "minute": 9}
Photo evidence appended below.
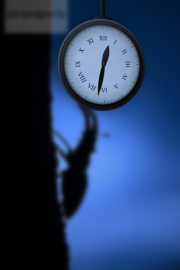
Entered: {"hour": 12, "minute": 32}
